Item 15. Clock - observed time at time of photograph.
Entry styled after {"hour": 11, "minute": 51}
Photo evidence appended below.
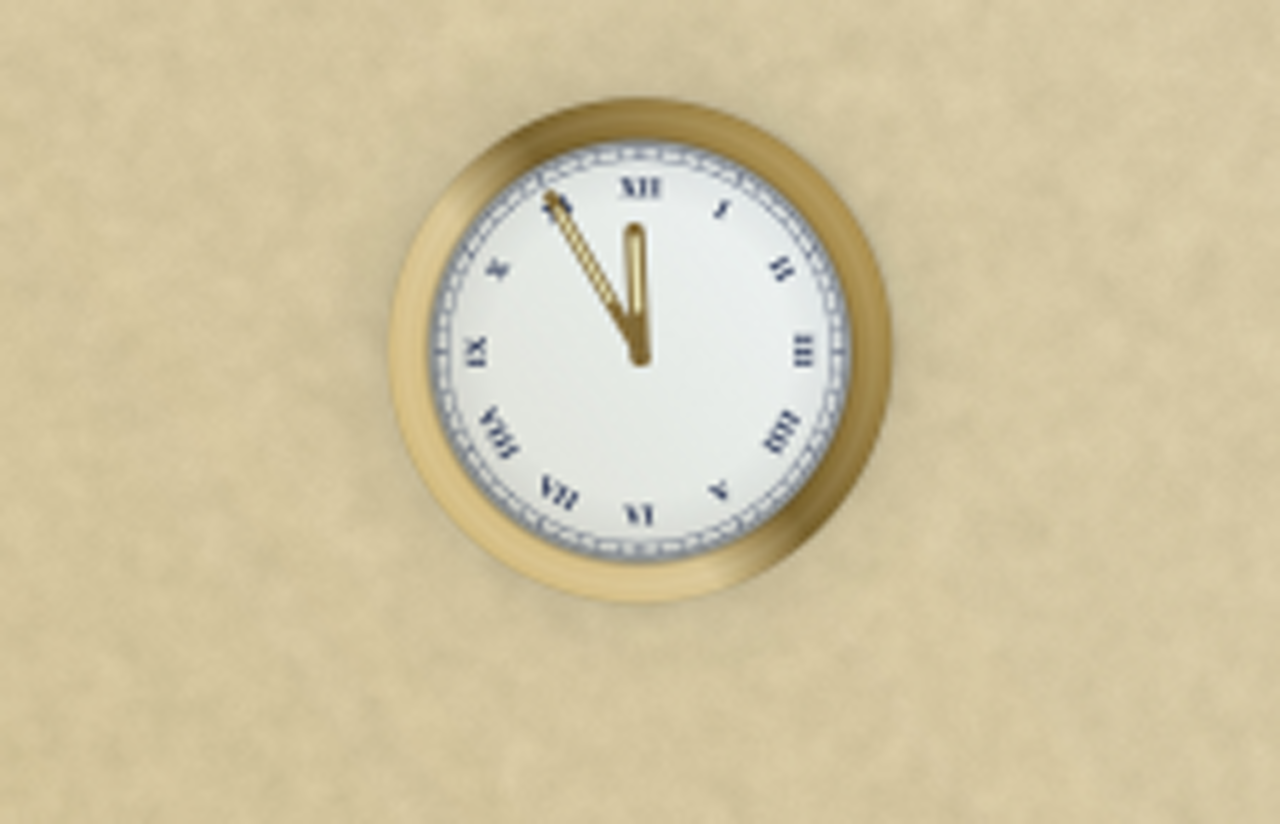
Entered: {"hour": 11, "minute": 55}
